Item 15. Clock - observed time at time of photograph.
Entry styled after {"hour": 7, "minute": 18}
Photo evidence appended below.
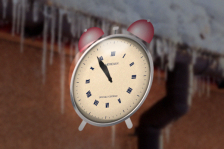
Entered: {"hour": 10, "minute": 54}
